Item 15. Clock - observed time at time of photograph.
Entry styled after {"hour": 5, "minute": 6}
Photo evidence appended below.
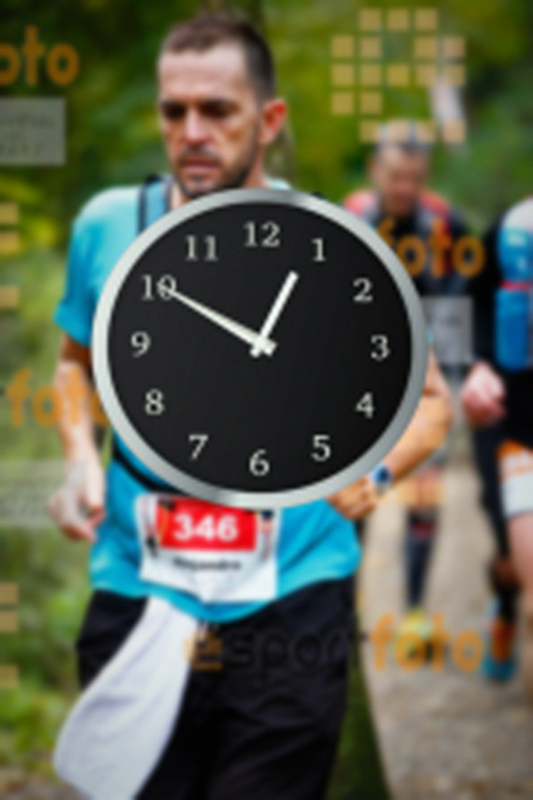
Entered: {"hour": 12, "minute": 50}
